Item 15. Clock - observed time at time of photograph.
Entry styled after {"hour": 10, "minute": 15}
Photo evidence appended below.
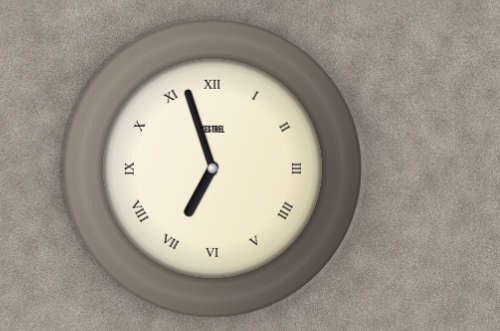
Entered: {"hour": 6, "minute": 57}
